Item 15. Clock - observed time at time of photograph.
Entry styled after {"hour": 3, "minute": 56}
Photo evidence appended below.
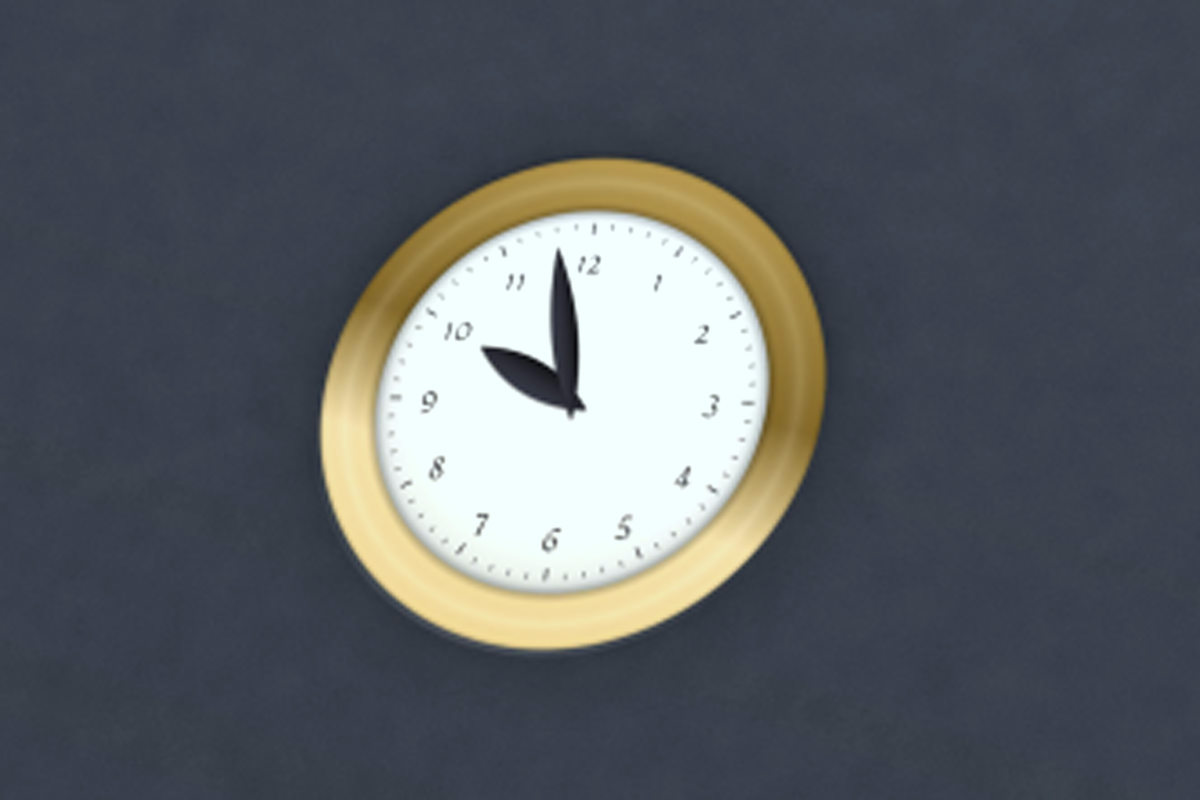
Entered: {"hour": 9, "minute": 58}
